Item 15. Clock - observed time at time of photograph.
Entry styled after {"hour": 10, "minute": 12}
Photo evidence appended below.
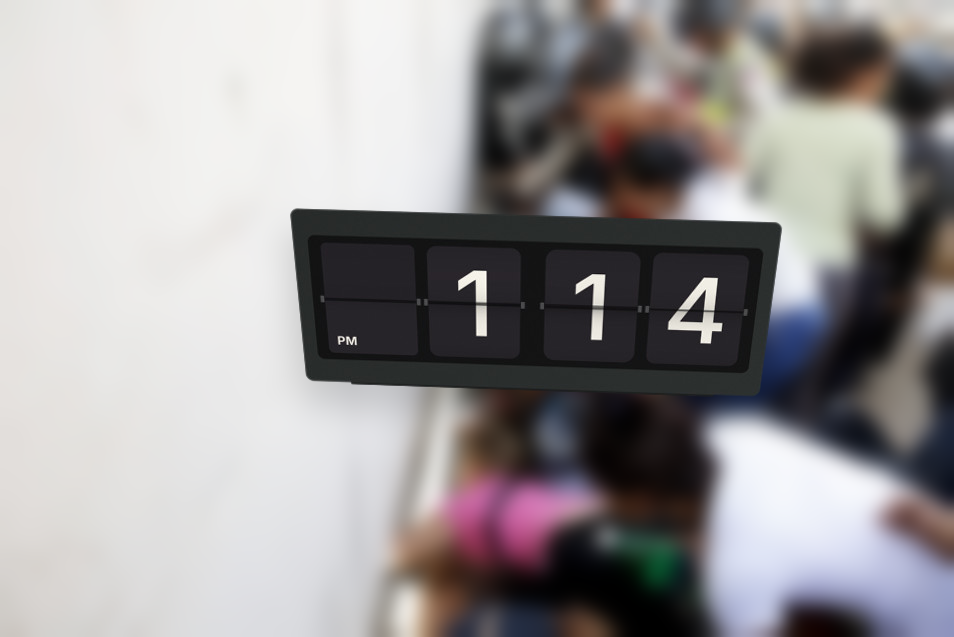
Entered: {"hour": 1, "minute": 14}
